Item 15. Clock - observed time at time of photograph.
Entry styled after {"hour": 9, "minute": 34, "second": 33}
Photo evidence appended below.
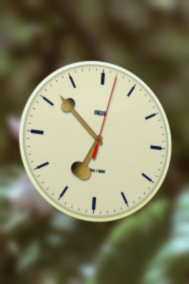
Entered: {"hour": 6, "minute": 52, "second": 2}
